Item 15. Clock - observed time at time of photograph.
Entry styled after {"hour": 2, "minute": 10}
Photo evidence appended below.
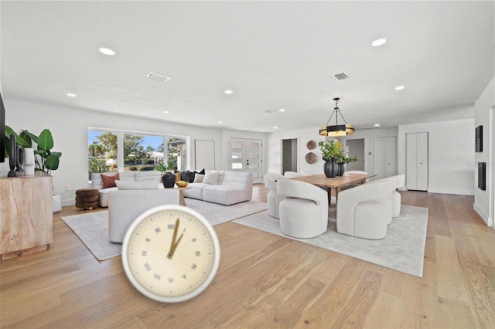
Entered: {"hour": 1, "minute": 2}
